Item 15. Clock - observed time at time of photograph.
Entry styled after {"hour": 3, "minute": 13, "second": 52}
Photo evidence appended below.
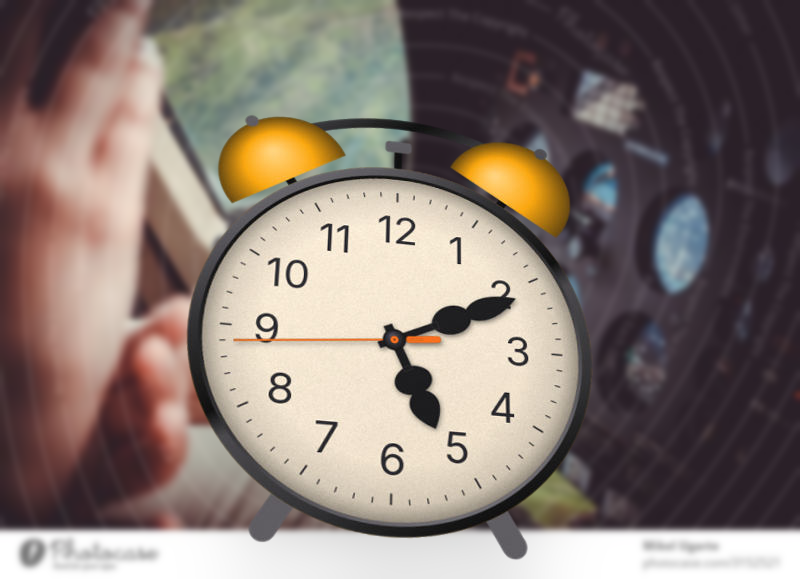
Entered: {"hour": 5, "minute": 10, "second": 44}
